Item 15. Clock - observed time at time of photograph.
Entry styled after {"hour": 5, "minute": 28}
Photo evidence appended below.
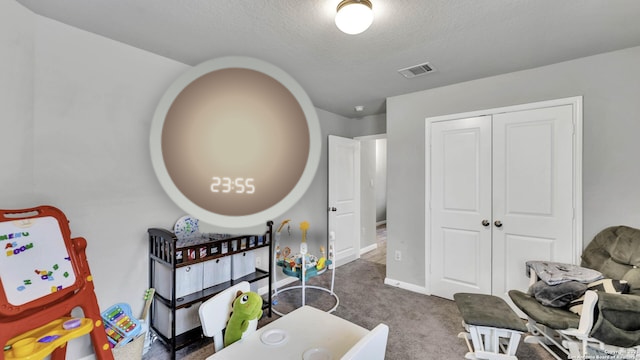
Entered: {"hour": 23, "minute": 55}
